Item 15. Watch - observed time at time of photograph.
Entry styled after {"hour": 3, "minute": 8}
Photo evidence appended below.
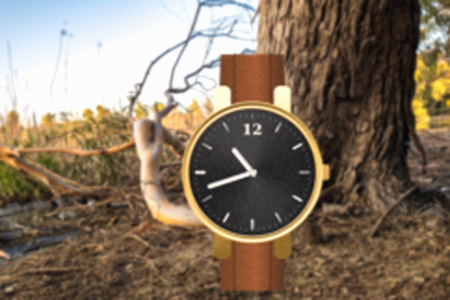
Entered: {"hour": 10, "minute": 42}
